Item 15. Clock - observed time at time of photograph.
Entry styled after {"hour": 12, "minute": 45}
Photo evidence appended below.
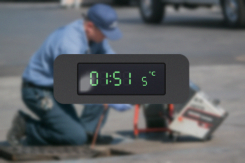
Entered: {"hour": 1, "minute": 51}
